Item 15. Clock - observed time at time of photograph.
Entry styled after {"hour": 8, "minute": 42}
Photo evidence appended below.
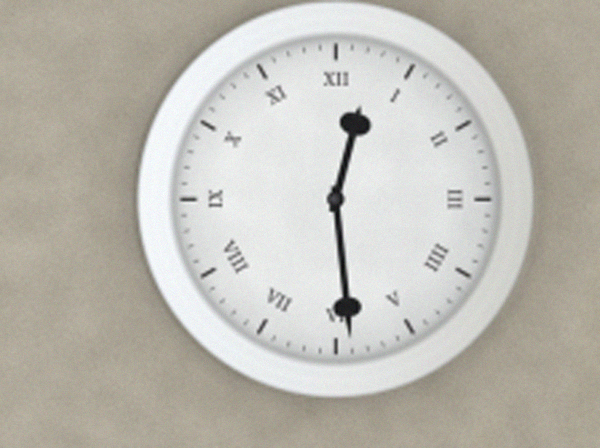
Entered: {"hour": 12, "minute": 29}
